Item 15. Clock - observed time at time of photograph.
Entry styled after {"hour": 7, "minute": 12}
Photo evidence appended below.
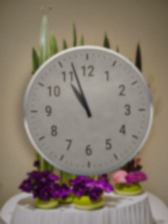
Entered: {"hour": 10, "minute": 57}
